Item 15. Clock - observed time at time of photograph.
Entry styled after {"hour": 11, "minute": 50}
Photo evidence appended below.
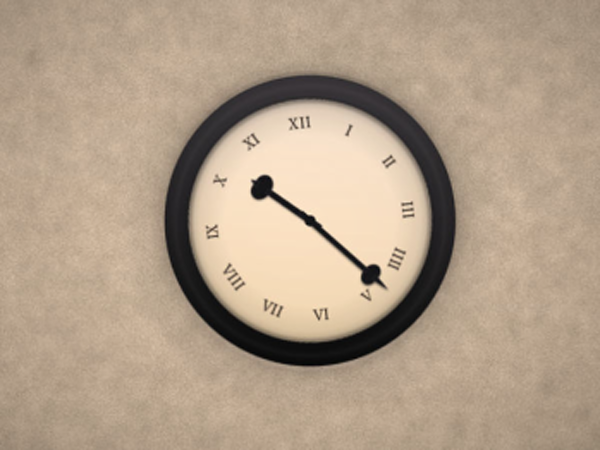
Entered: {"hour": 10, "minute": 23}
